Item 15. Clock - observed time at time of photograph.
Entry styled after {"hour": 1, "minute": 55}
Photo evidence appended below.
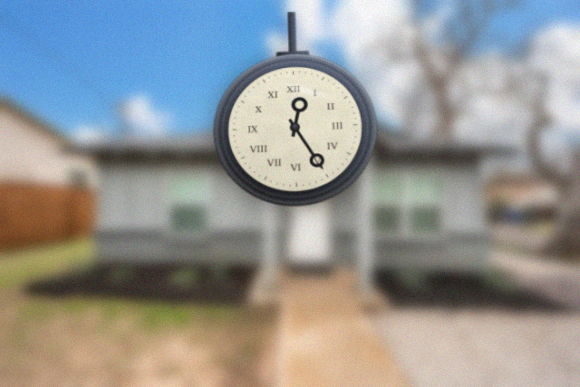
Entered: {"hour": 12, "minute": 25}
